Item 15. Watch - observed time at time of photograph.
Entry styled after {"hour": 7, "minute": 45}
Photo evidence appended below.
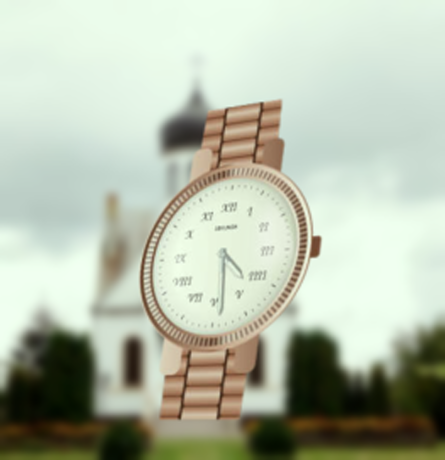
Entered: {"hour": 4, "minute": 29}
